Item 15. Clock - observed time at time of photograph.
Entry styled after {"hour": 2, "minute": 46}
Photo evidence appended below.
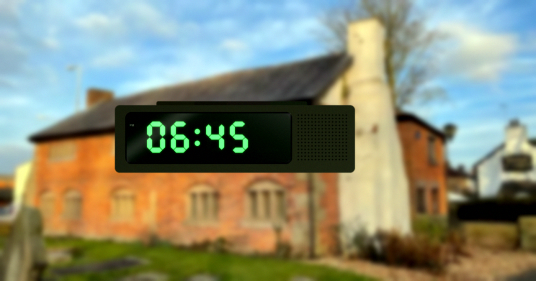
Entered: {"hour": 6, "minute": 45}
